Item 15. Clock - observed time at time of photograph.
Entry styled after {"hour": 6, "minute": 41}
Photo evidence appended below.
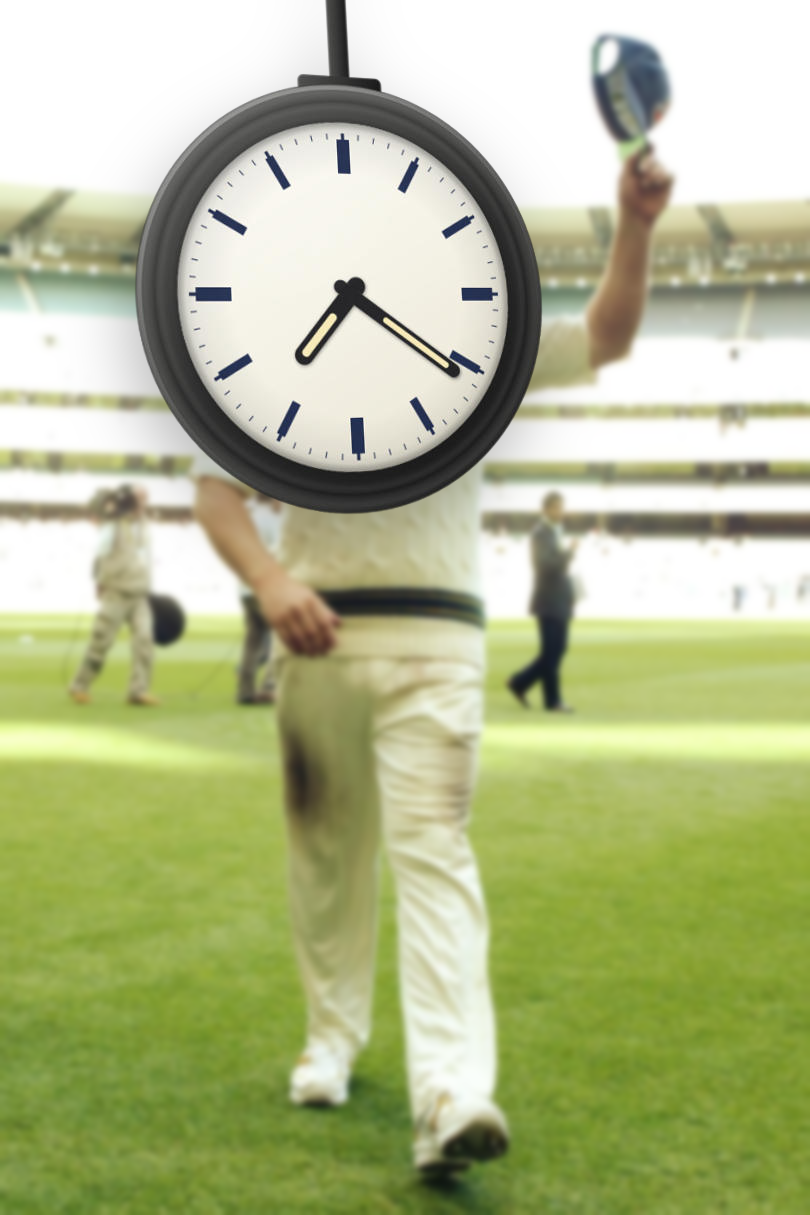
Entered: {"hour": 7, "minute": 21}
